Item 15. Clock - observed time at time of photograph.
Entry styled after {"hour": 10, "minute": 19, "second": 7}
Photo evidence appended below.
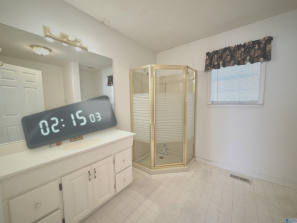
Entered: {"hour": 2, "minute": 15, "second": 3}
